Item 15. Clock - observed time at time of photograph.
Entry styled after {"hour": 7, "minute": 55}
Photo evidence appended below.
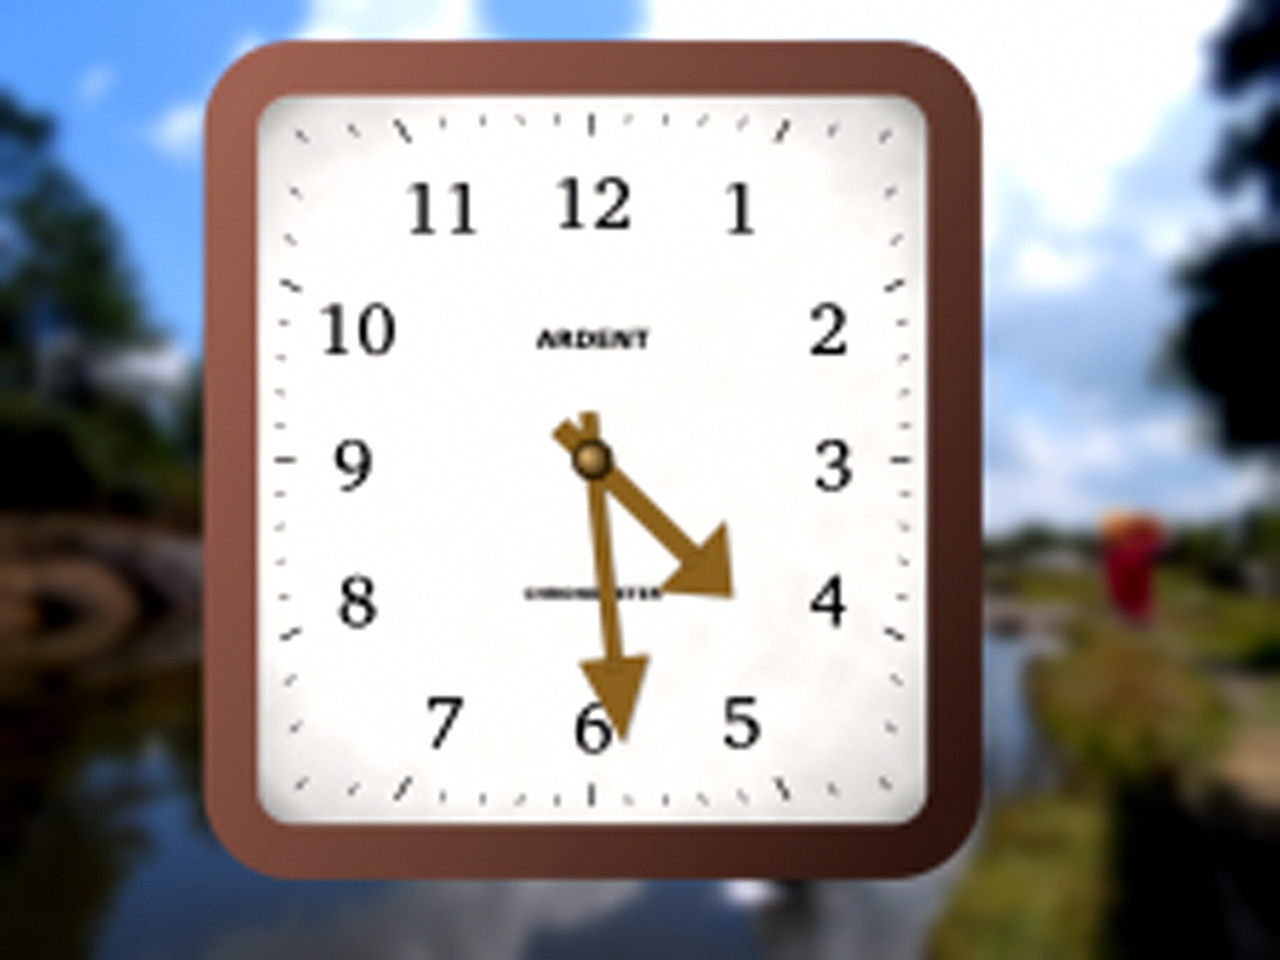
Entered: {"hour": 4, "minute": 29}
